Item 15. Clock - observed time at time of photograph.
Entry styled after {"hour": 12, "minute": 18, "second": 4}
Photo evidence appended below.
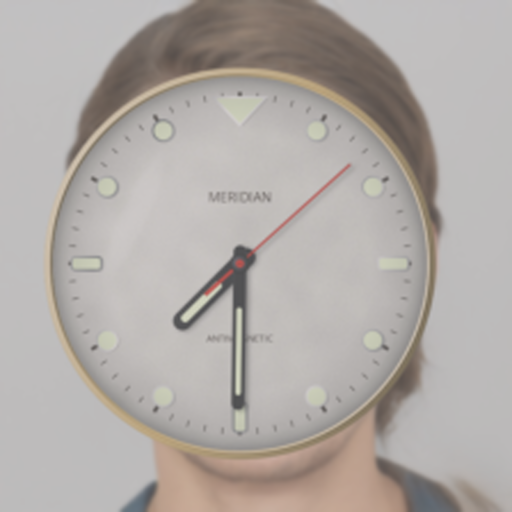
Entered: {"hour": 7, "minute": 30, "second": 8}
